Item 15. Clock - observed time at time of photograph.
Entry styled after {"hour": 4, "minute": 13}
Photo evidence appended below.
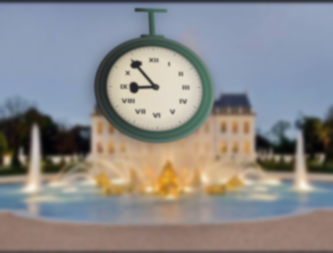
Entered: {"hour": 8, "minute": 54}
